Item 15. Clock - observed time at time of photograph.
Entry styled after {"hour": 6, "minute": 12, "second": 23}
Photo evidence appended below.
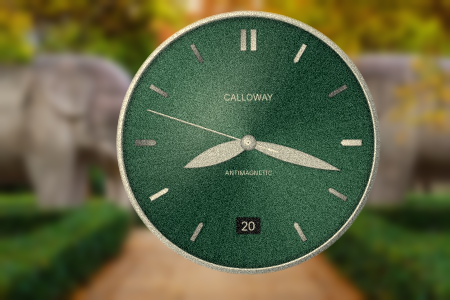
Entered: {"hour": 8, "minute": 17, "second": 48}
